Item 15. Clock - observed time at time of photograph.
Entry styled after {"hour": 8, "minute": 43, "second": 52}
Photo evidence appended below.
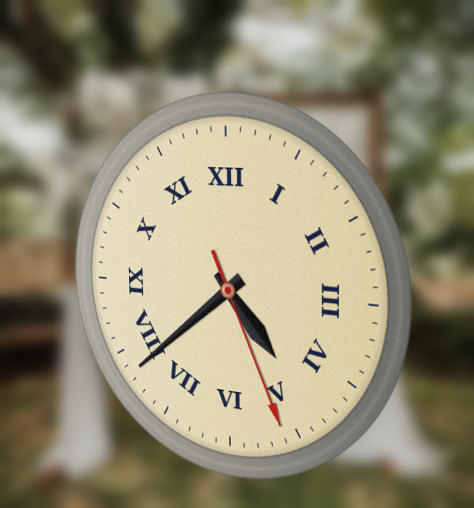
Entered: {"hour": 4, "minute": 38, "second": 26}
